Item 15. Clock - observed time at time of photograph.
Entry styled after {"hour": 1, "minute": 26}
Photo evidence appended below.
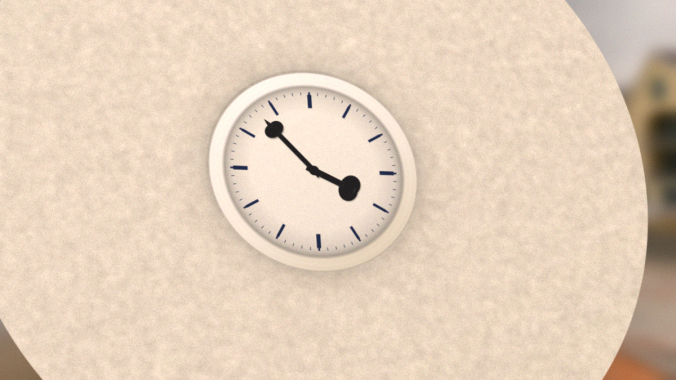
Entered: {"hour": 3, "minute": 53}
